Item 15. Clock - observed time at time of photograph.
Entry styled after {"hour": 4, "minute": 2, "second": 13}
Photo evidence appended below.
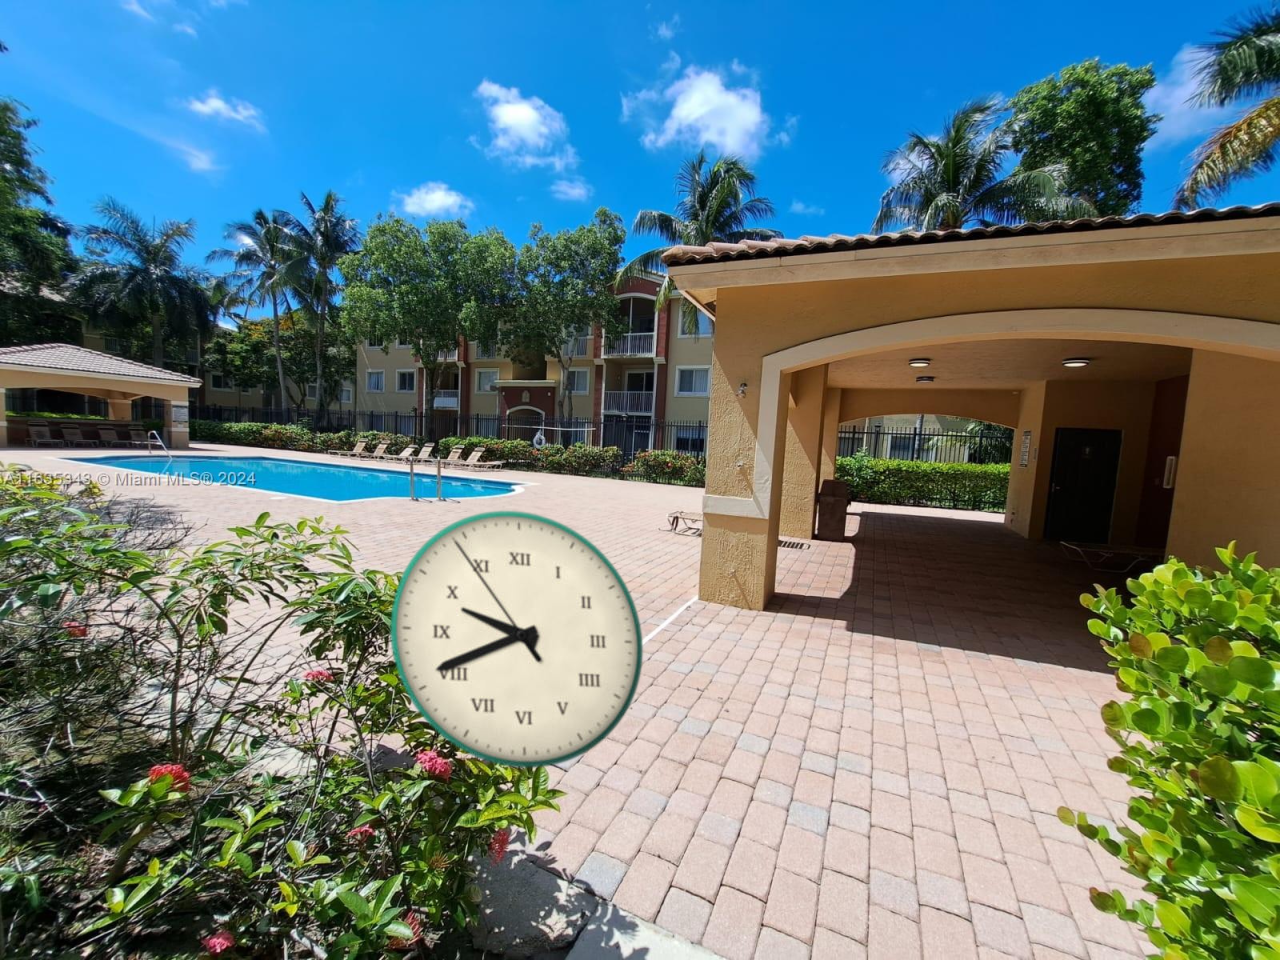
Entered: {"hour": 9, "minute": 40, "second": 54}
